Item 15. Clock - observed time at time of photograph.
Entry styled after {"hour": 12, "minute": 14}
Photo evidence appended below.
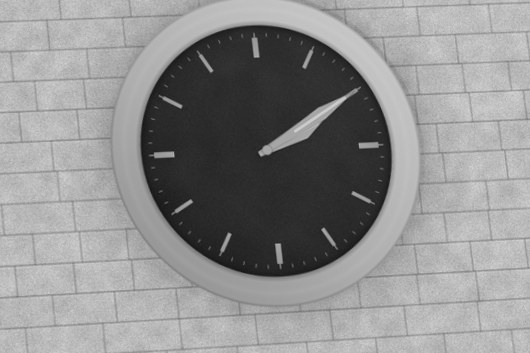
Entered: {"hour": 2, "minute": 10}
